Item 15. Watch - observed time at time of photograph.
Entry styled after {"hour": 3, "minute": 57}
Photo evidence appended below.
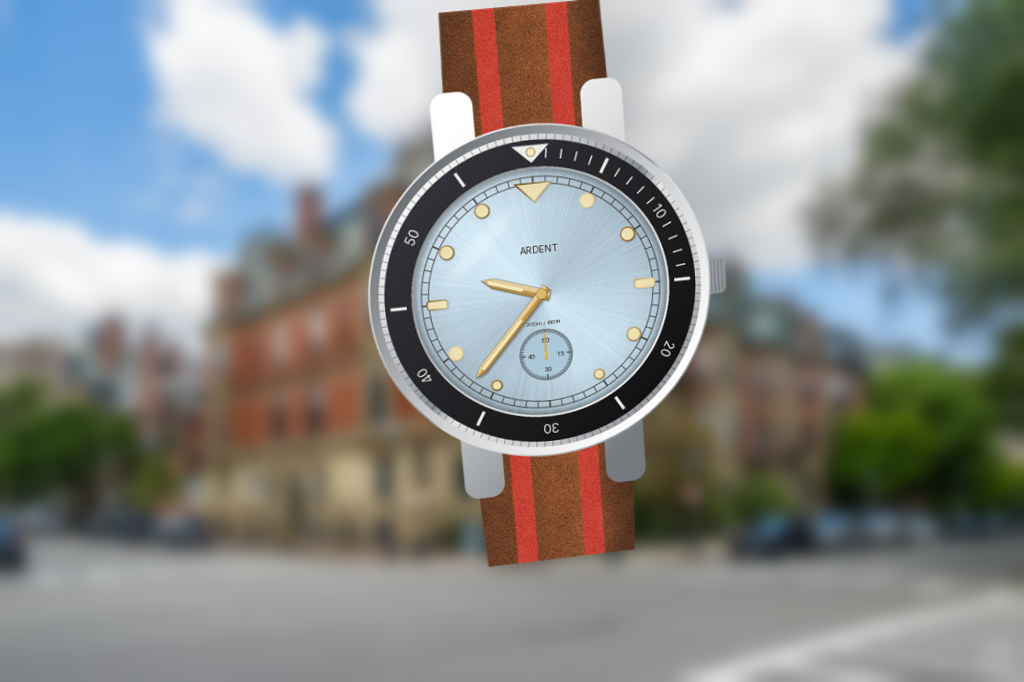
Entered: {"hour": 9, "minute": 37}
